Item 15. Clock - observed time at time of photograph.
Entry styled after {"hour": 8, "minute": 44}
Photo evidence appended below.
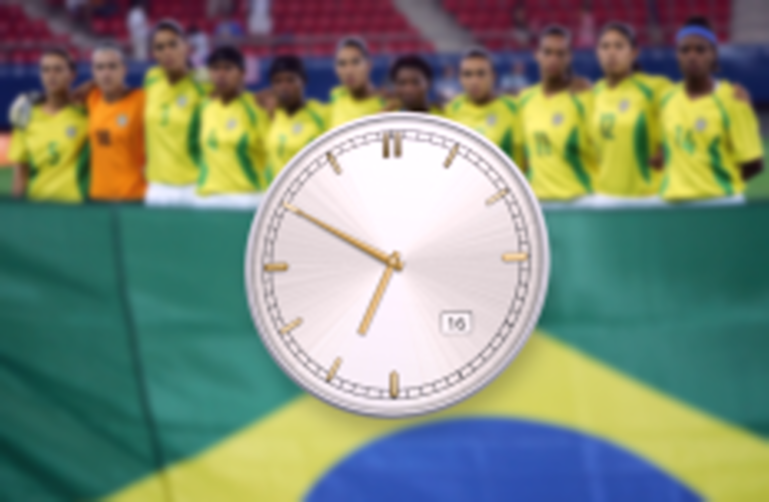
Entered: {"hour": 6, "minute": 50}
